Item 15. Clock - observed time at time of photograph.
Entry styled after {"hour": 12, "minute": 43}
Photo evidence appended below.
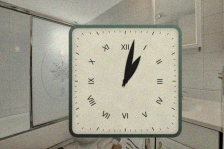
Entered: {"hour": 1, "minute": 2}
